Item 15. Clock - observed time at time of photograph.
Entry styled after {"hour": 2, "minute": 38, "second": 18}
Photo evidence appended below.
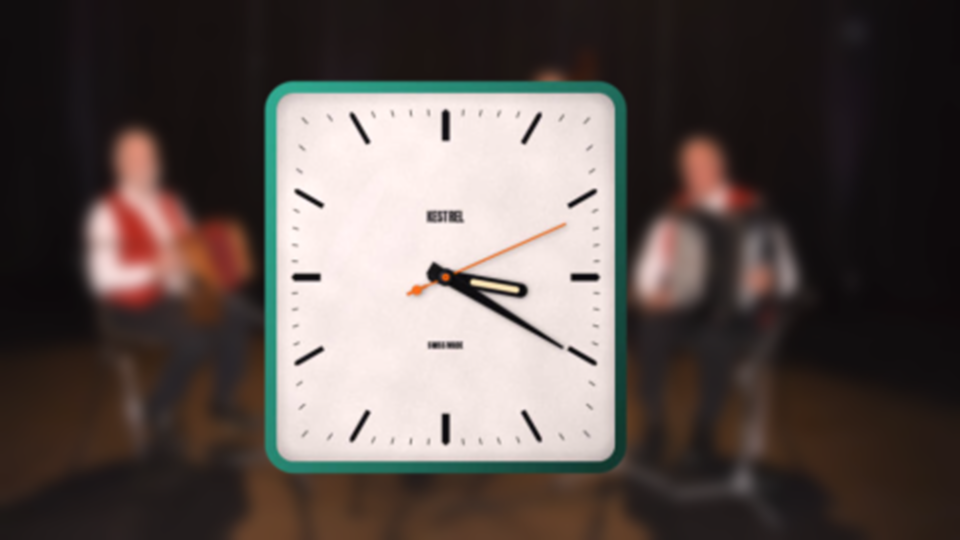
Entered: {"hour": 3, "minute": 20, "second": 11}
